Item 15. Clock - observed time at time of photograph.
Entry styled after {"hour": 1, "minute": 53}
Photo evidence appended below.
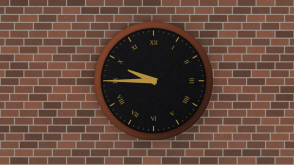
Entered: {"hour": 9, "minute": 45}
